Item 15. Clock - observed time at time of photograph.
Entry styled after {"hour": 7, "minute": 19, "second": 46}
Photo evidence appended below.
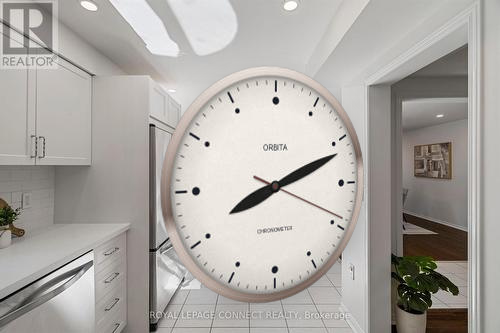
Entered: {"hour": 8, "minute": 11, "second": 19}
